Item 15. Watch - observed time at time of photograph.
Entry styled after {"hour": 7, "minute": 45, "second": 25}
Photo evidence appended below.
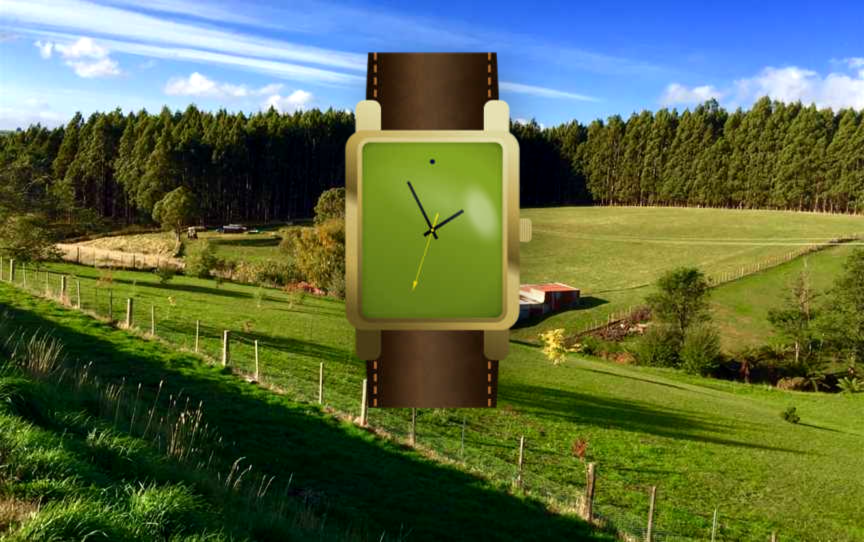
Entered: {"hour": 1, "minute": 55, "second": 33}
